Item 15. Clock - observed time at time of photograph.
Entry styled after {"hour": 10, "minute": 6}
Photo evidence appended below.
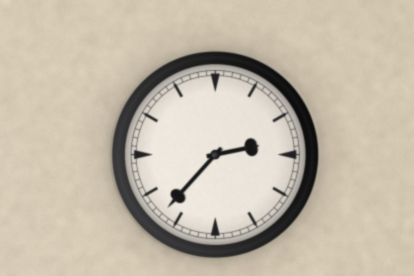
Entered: {"hour": 2, "minute": 37}
